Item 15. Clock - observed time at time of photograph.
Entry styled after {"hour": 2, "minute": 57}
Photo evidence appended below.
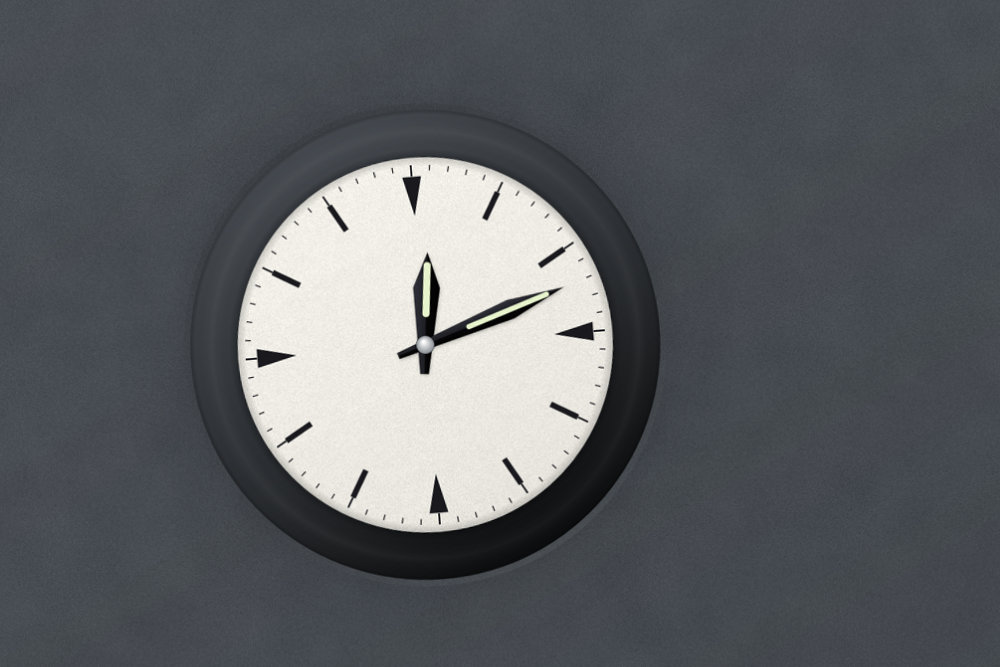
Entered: {"hour": 12, "minute": 12}
